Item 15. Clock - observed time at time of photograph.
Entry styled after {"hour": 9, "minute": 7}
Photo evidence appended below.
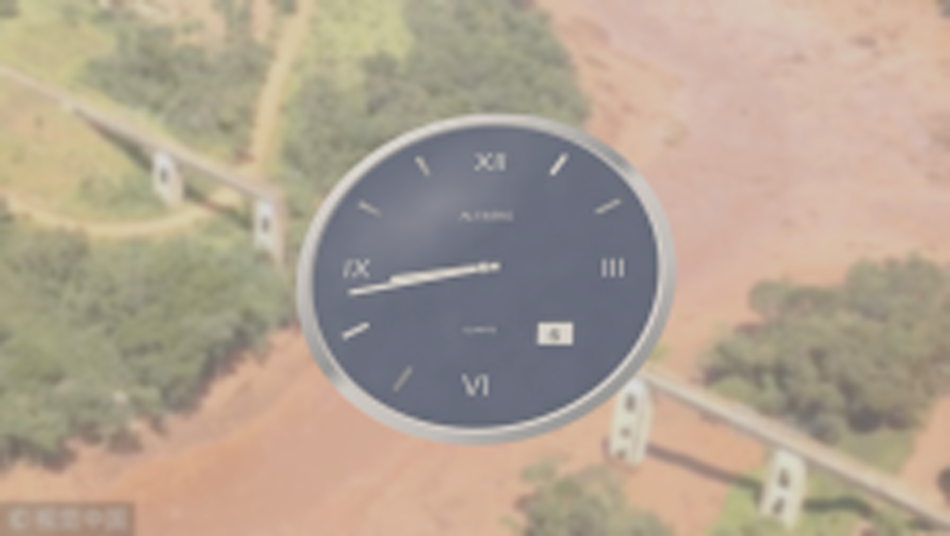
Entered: {"hour": 8, "minute": 43}
